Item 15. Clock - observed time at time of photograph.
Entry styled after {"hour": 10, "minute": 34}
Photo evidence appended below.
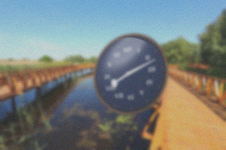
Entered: {"hour": 8, "minute": 12}
